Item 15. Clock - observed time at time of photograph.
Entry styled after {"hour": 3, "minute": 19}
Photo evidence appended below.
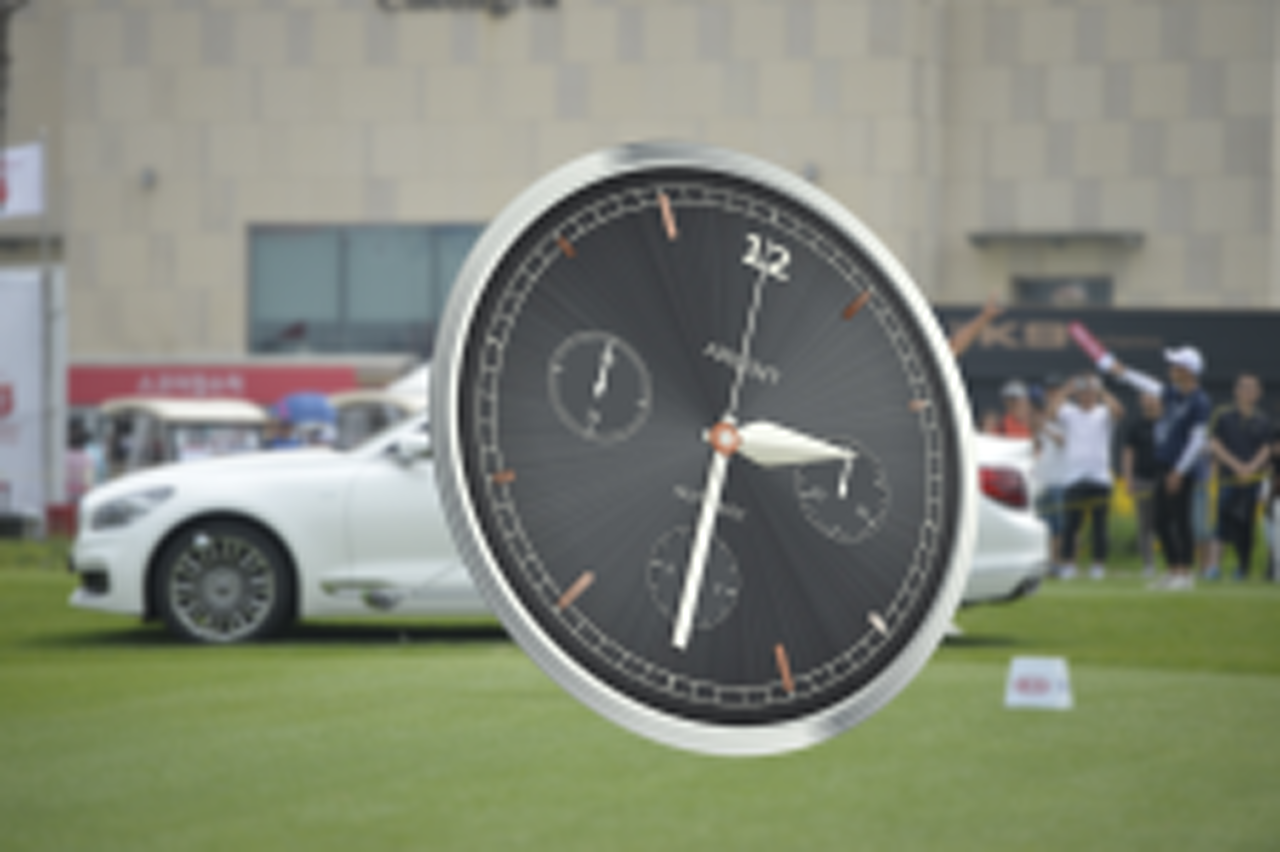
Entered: {"hour": 2, "minute": 30}
